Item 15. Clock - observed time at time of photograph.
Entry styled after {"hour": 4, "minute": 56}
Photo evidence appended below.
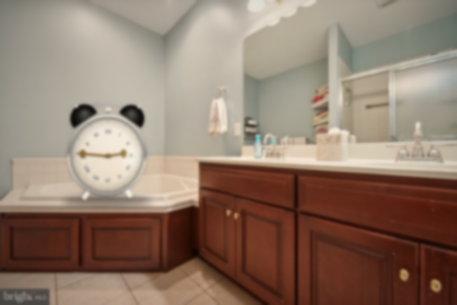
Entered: {"hour": 2, "minute": 46}
